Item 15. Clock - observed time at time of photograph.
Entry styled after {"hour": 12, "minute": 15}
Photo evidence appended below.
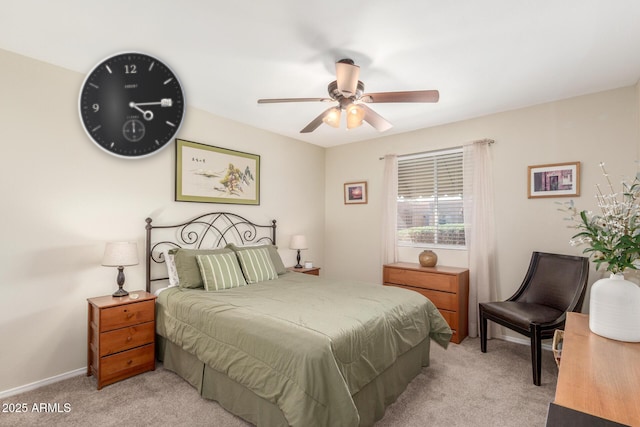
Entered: {"hour": 4, "minute": 15}
